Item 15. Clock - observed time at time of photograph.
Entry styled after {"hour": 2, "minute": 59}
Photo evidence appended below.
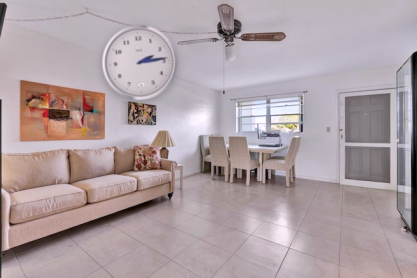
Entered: {"hour": 2, "minute": 14}
